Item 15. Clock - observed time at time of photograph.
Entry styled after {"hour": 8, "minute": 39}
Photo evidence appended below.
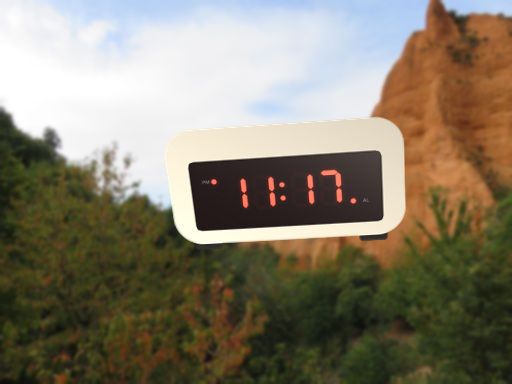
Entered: {"hour": 11, "minute": 17}
